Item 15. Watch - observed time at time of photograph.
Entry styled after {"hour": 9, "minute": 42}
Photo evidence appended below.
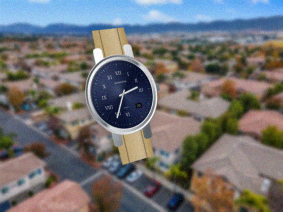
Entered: {"hour": 2, "minute": 35}
